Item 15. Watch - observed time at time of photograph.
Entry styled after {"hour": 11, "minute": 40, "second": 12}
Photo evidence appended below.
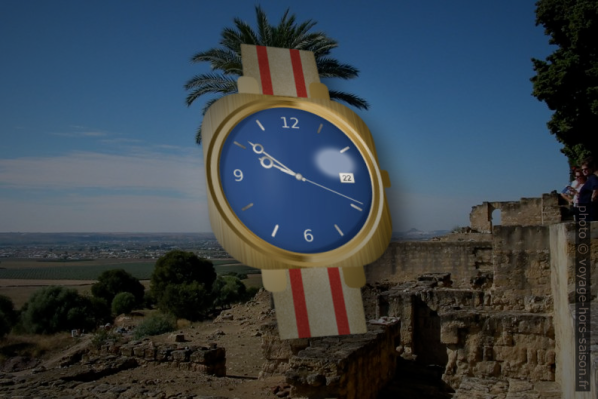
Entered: {"hour": 9, "minute": 51, "second": 19}
